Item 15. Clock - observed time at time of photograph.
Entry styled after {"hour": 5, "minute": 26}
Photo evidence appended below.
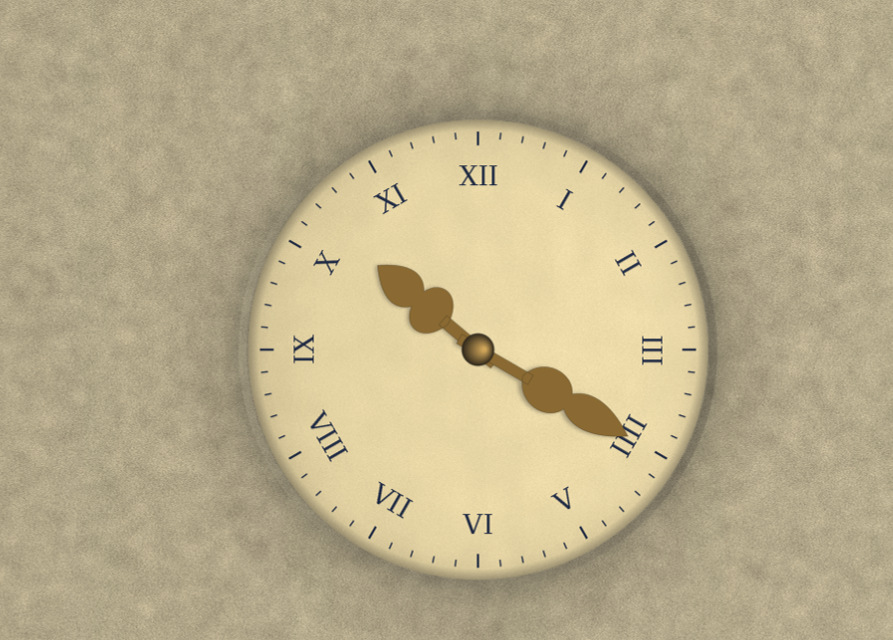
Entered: {"hour": 10, "minute": 20}
